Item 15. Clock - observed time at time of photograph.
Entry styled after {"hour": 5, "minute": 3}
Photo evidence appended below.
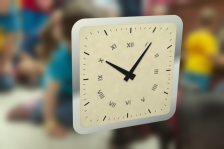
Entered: {"hour": 10, "minute": 6}
